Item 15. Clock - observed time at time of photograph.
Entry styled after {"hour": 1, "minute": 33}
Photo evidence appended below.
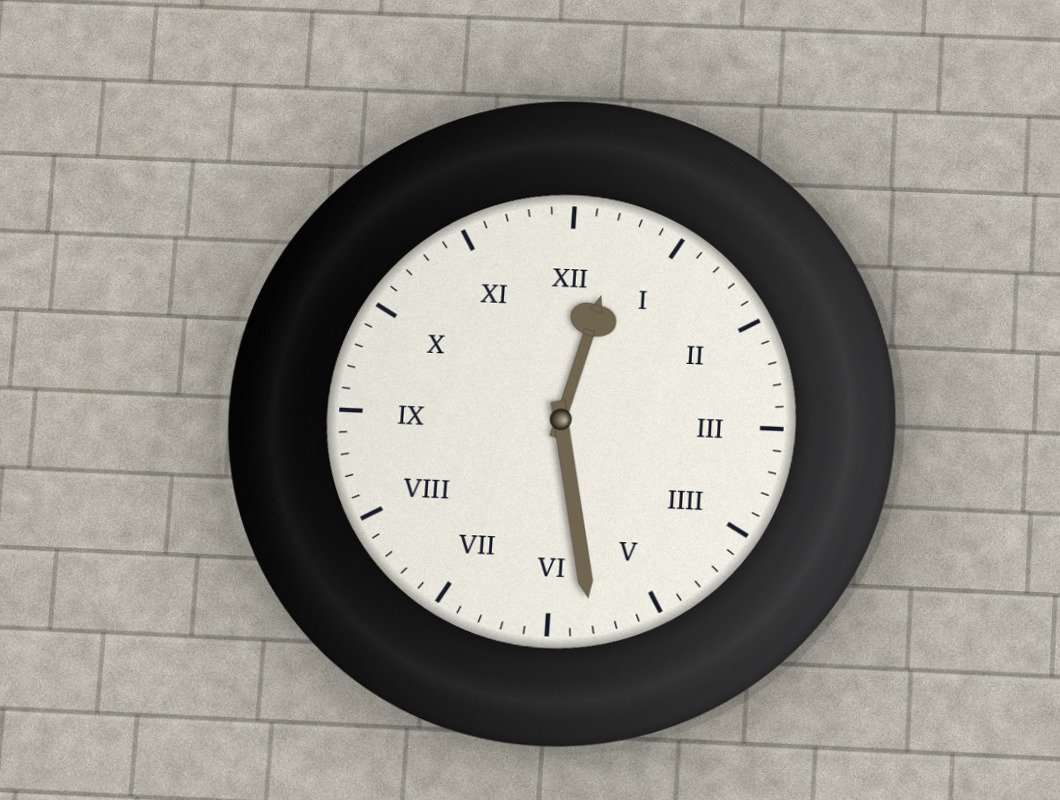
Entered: {"hour": 12, "minute": 28}
